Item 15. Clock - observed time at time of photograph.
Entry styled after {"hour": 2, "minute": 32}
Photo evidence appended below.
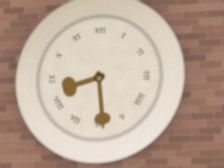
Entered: {"hour": 8, "minute": 29}
